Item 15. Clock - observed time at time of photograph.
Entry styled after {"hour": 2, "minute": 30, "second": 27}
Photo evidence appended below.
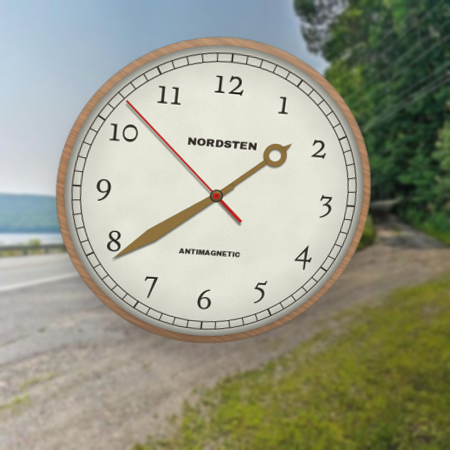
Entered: {"hour": 1, "minute": 38, "second": 52}
